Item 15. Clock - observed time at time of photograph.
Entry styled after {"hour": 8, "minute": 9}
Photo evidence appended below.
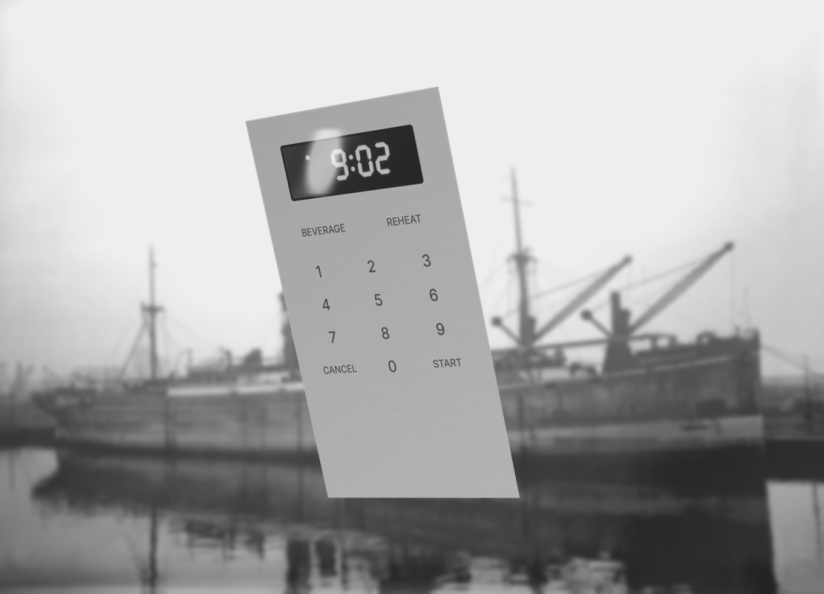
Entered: {"hour": 9, "minute": 2}
